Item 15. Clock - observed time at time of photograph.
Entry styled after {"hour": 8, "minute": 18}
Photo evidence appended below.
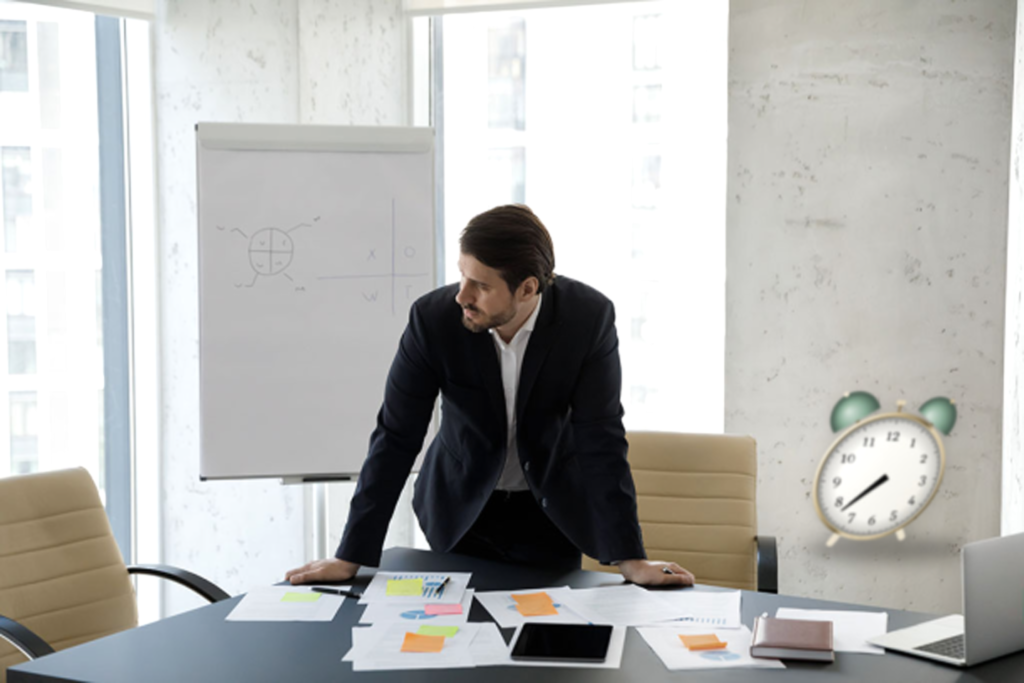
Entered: {"hour": 7, "minute": 38}
